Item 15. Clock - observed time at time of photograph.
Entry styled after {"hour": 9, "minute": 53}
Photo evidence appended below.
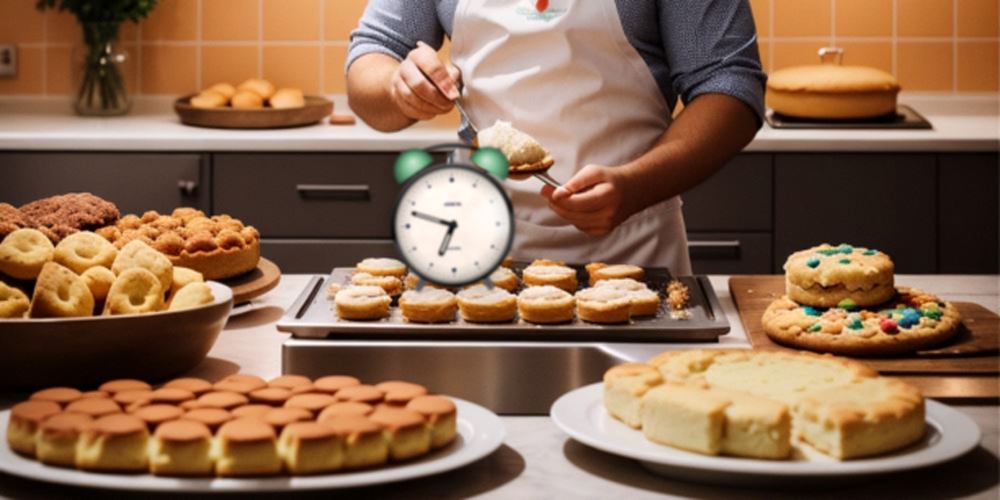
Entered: {"hour": 6, "minute": 48}
